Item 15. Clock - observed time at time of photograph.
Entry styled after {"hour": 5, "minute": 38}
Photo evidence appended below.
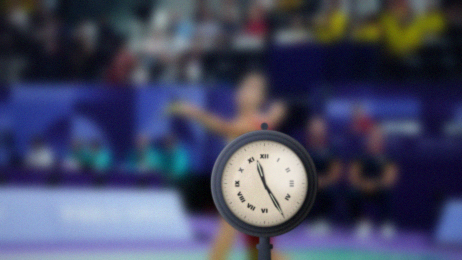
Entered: {"hour": 11, "minute": 25}
